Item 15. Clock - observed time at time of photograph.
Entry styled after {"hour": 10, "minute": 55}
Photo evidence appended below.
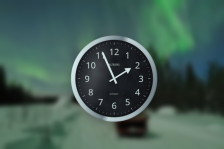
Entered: {"hour": 1, "minute": 56}
